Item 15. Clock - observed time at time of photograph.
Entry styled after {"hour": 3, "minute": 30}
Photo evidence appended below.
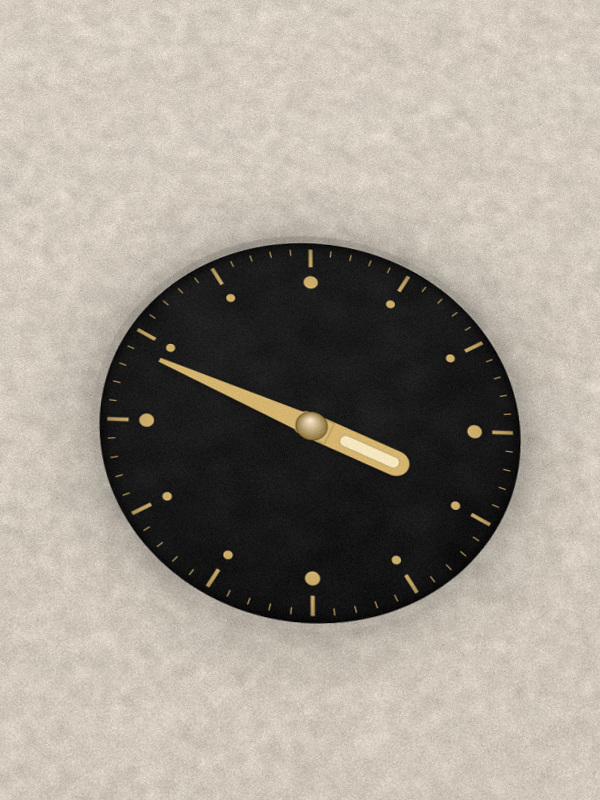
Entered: {"hour": 3, "minute": 49}
